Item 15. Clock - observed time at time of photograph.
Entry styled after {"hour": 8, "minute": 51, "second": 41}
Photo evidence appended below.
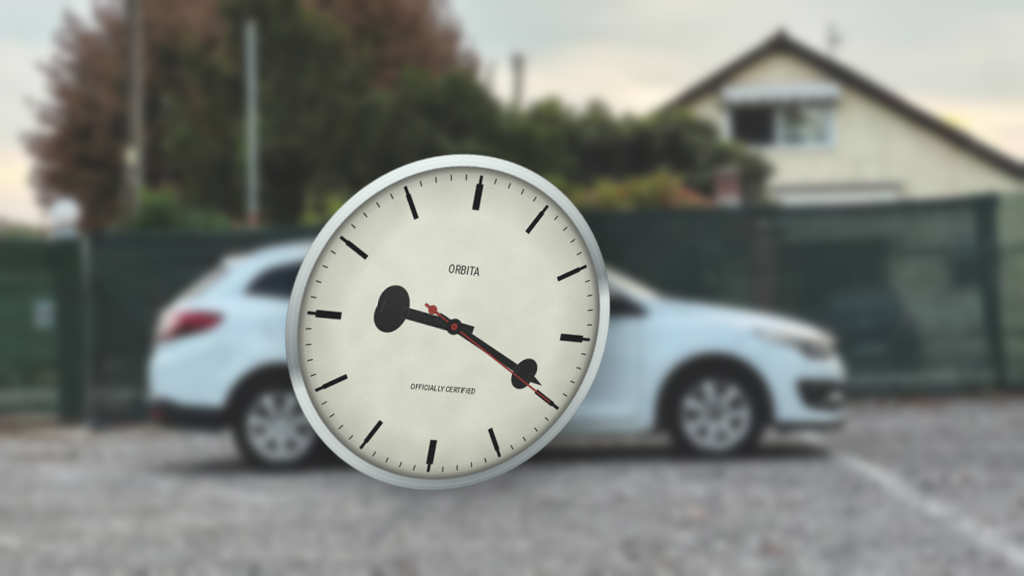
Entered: {"hour": 9, "minute": 19, "second": 20}
